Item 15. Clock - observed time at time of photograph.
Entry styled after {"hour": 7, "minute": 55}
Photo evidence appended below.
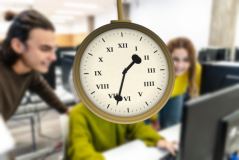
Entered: {"hour": 1, "minute": 33}
